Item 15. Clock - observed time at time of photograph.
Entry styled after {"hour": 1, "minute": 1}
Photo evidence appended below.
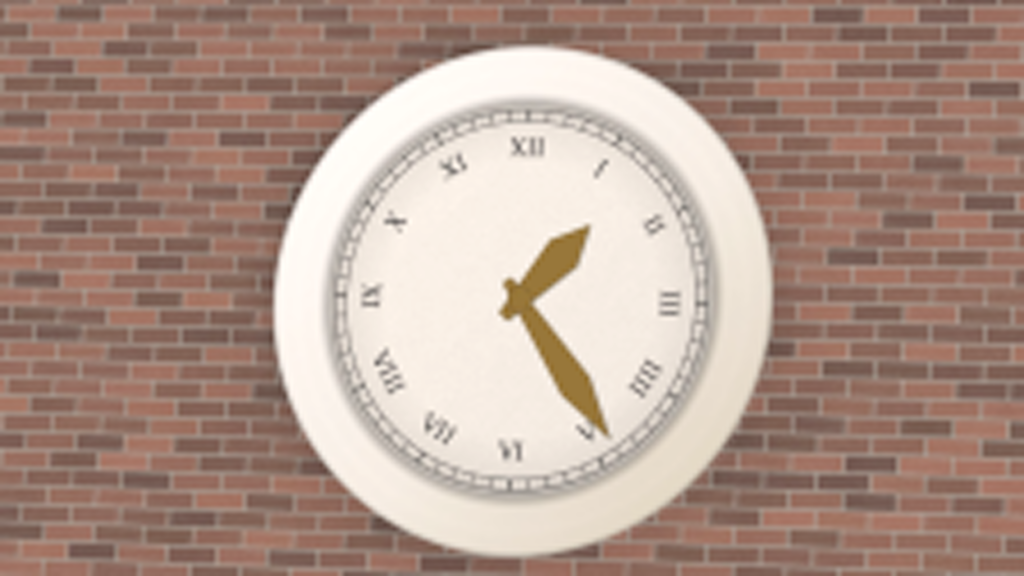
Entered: {"hour": 1, "minute": 24}
